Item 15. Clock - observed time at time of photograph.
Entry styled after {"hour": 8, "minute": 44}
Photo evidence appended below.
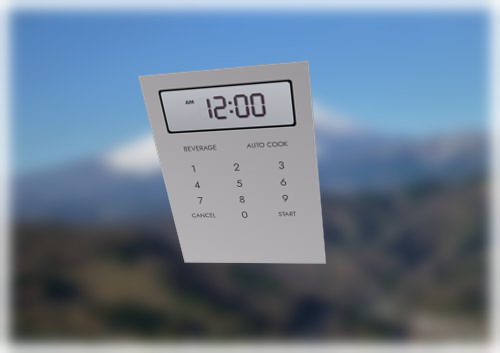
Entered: {"hour": 12, "minute": 0}
